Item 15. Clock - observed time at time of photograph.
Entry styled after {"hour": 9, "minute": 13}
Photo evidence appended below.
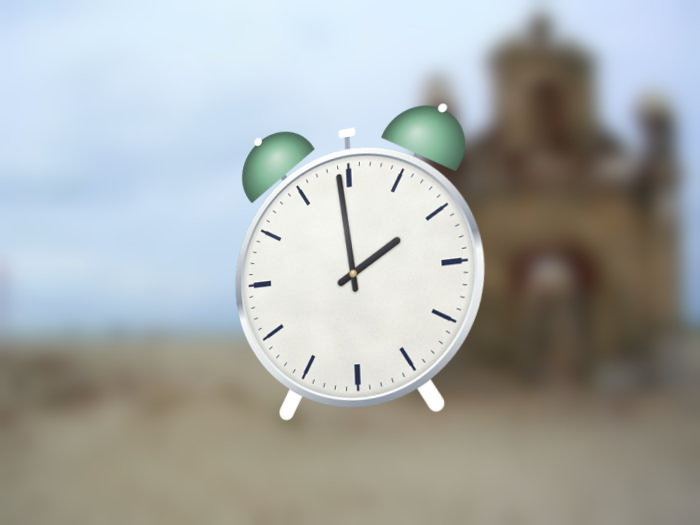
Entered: {"hour": 1, "minute": 59}
